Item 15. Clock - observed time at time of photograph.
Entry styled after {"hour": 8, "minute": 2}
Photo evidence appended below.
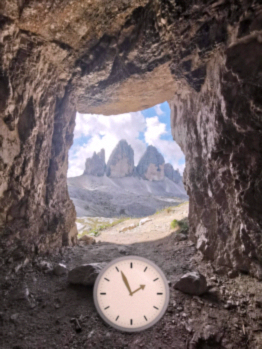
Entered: {"hour": 1, "minute": 56}
